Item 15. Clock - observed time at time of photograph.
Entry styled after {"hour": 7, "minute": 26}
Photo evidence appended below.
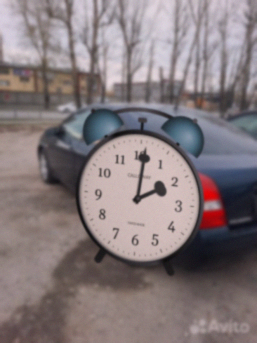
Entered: {"hour": 2, "minute": 1}
